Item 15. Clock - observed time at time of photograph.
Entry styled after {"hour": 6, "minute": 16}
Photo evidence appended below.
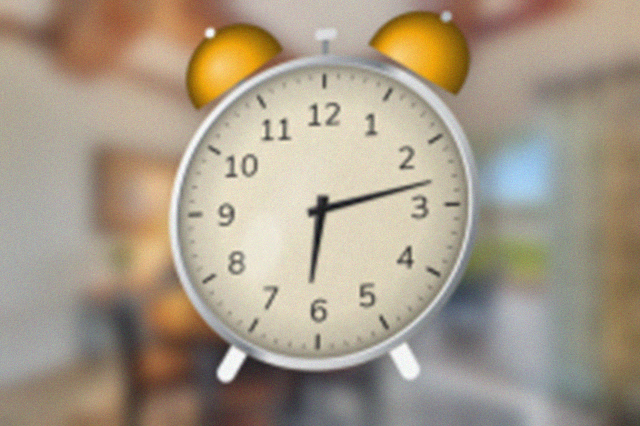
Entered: {"hour": 6, "minute": 13}
